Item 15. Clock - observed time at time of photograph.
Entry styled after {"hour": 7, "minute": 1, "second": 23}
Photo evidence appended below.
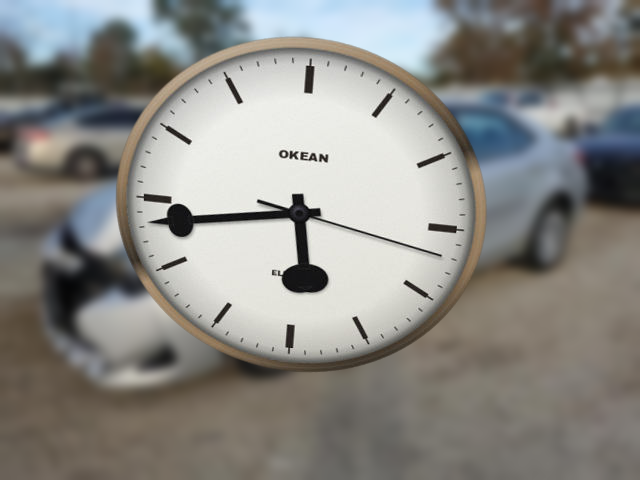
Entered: {"hour": 5, "minute": 43, "second": 17}
